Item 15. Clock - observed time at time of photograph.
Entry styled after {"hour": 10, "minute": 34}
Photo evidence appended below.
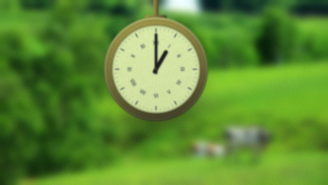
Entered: {"hour": 1, "minute": 0}
